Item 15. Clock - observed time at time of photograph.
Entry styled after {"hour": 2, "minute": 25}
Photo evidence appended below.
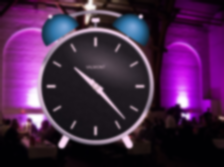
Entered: {"hour": 10, "minute": 23}
